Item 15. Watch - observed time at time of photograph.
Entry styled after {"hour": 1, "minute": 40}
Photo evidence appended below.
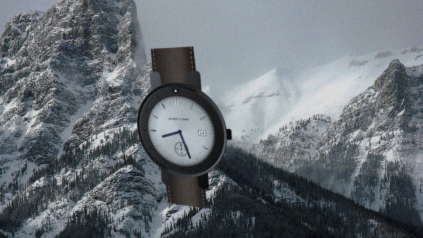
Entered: {"hour": 8, "minute": 27}
